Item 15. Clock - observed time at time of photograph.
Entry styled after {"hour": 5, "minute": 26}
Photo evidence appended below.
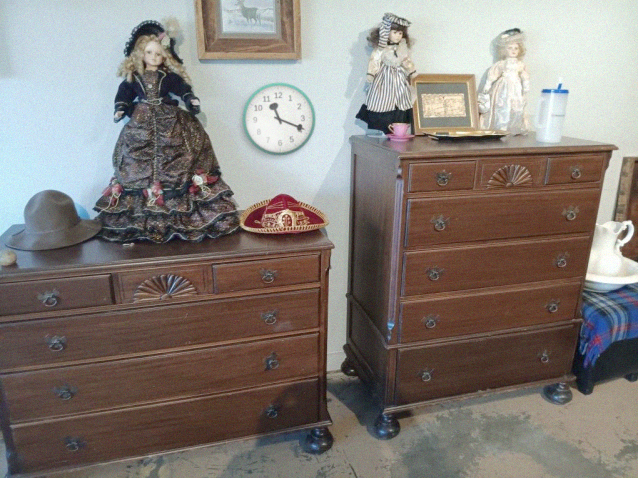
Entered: {"hour": 11, "minute": 19}
